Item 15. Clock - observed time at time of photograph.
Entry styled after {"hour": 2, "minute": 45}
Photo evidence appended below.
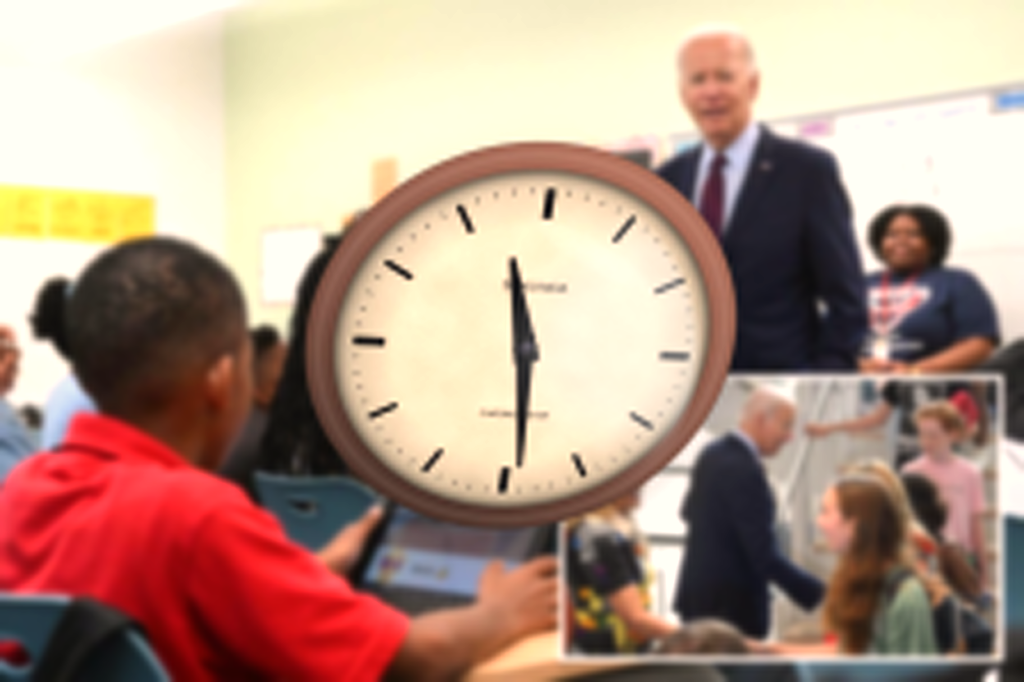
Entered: {"hour": 11, "minute": 29}
